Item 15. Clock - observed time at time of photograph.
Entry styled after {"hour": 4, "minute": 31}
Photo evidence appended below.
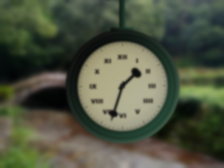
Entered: {"hour": 1, "minute": 33}
